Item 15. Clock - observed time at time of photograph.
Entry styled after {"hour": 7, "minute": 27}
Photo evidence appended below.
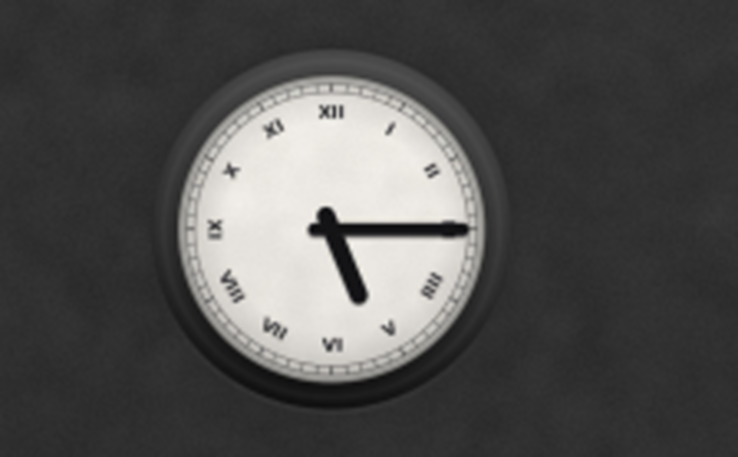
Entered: {"hour": 5, "minute": 15}
